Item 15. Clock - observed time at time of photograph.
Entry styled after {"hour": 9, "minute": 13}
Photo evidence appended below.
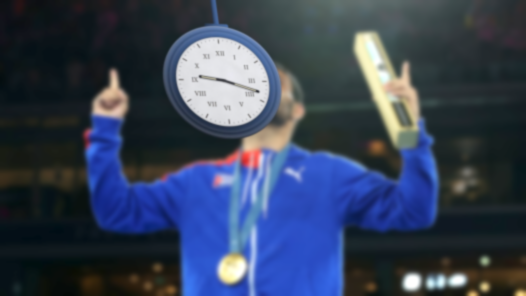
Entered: {"hour": 9, "minute": 18}
